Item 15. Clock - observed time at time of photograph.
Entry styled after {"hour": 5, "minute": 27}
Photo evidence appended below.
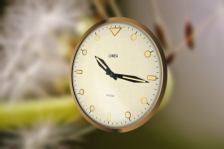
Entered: {"hour": 10, "minute": 16}
